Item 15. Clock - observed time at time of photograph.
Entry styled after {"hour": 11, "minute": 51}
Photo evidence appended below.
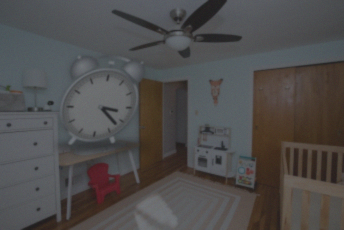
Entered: {"hour": 3, "minute": 22}
